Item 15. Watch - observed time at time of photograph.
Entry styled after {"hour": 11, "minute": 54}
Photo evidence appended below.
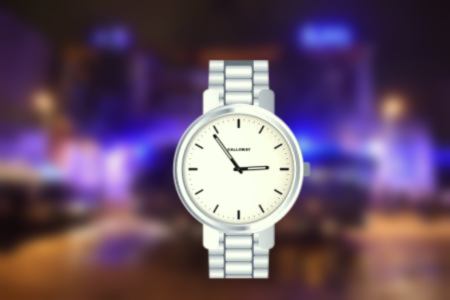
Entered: {"hour": 2, "minute": 54}
